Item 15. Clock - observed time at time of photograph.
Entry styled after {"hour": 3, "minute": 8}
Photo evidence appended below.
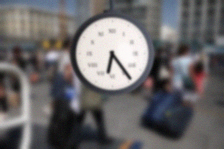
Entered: {"hour": 6, "minute": 24}
